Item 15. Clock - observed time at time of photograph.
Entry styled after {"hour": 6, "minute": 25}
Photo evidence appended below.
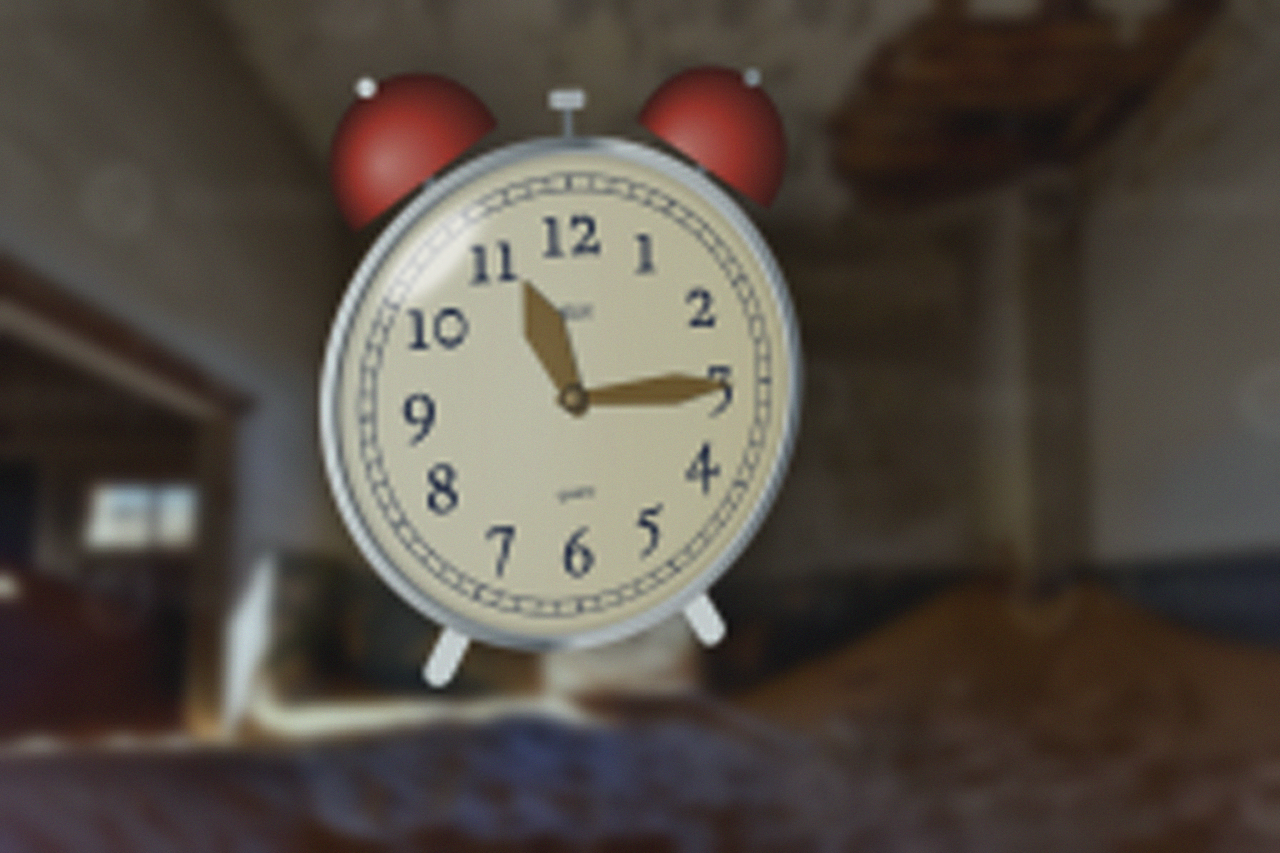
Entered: {"hour": 11, "minute": 15}
